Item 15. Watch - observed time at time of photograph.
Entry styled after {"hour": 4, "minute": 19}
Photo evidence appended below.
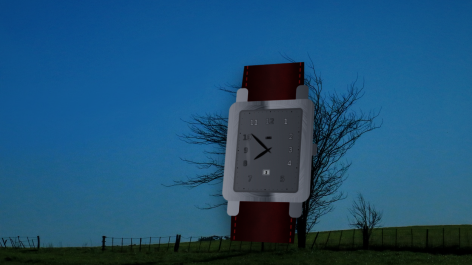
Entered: {"hour": 7, "minute": 52}
